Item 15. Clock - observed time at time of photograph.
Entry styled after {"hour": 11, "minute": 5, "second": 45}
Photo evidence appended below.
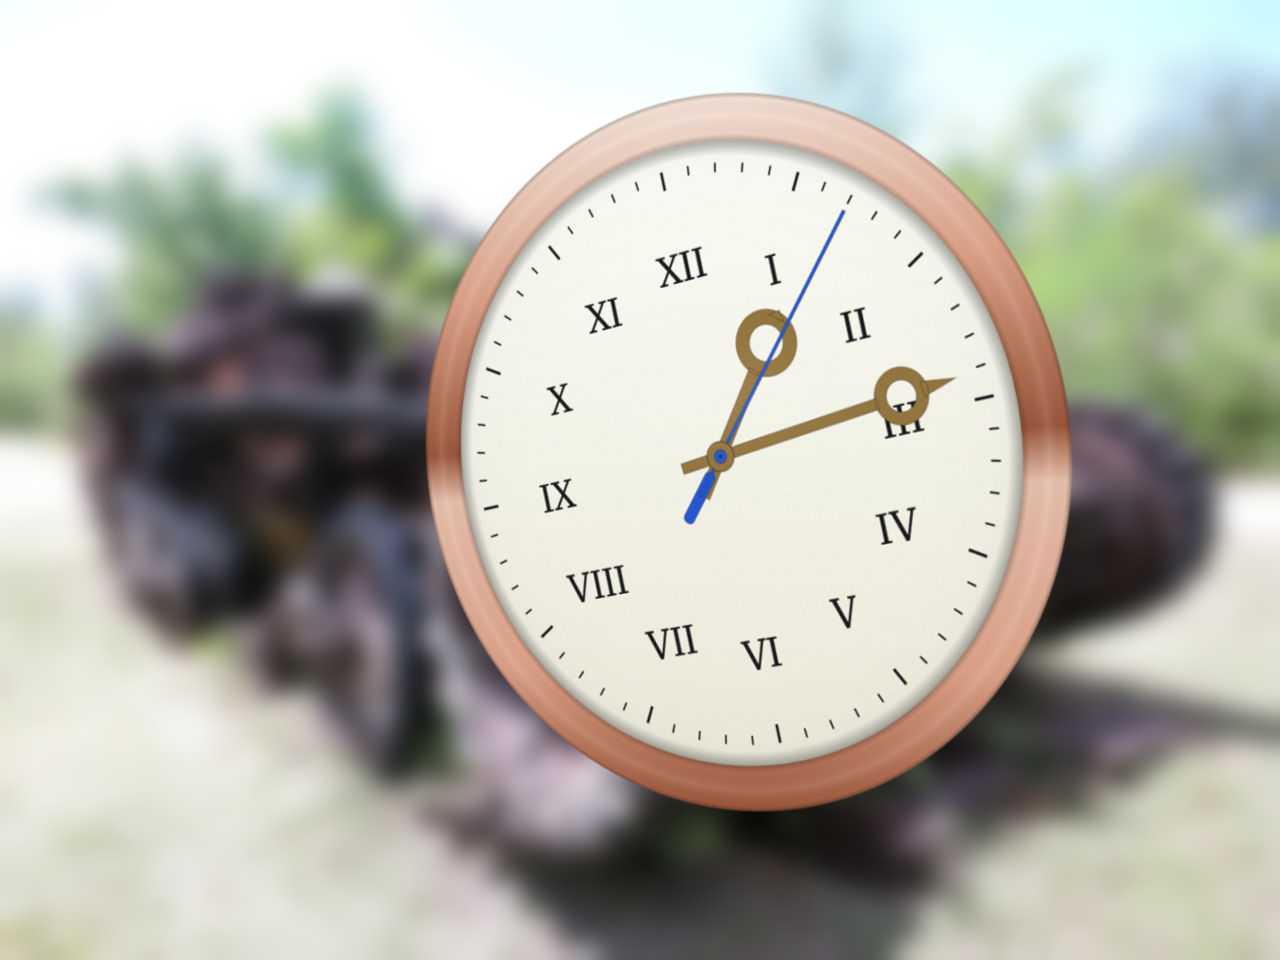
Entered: {"hour": 1, "minute": 14, "second": 7}
